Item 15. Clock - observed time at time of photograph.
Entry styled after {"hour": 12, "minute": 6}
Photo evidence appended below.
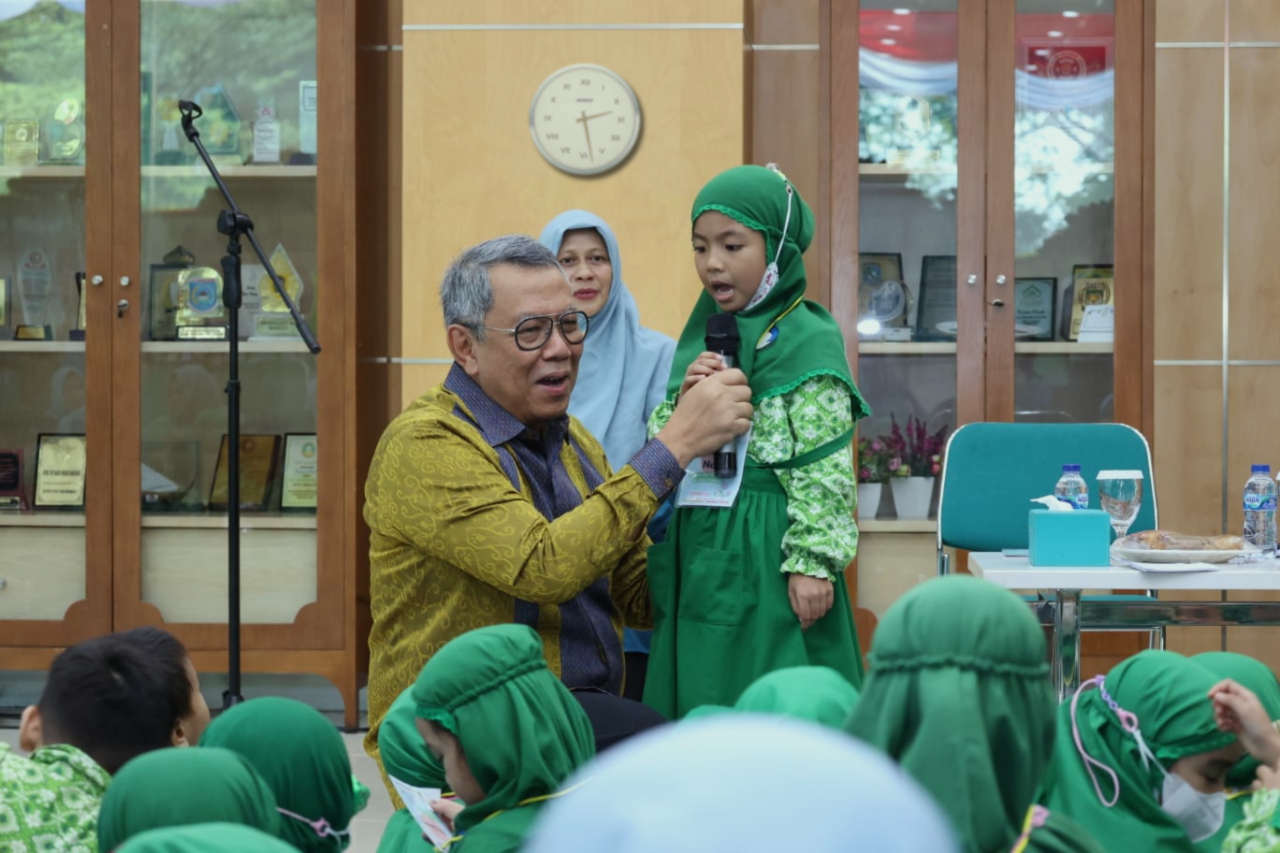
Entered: {"hour": 2, "minute": 28}
